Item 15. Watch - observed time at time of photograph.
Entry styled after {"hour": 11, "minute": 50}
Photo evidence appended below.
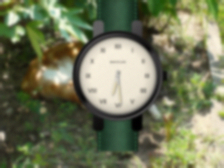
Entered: {"hour": 6, "minute": 29}
